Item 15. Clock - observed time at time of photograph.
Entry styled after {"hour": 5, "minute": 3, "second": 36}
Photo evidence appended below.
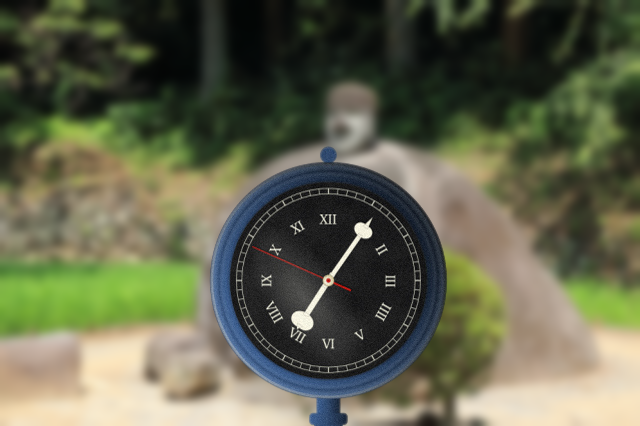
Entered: {"hour": 7, "minute": 5, "second": 49}
